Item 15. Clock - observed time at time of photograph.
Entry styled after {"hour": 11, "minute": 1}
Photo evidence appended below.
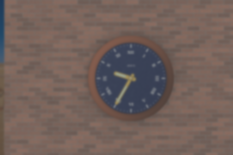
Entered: {"hour": 9, "minute": 35}
